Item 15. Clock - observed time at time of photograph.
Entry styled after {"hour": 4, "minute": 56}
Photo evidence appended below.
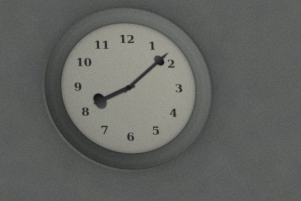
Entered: {"hour": 8, "minute": 8}
